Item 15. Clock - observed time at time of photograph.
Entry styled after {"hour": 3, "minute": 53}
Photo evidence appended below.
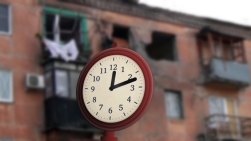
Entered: {"hour": 12, "minute": 12}
